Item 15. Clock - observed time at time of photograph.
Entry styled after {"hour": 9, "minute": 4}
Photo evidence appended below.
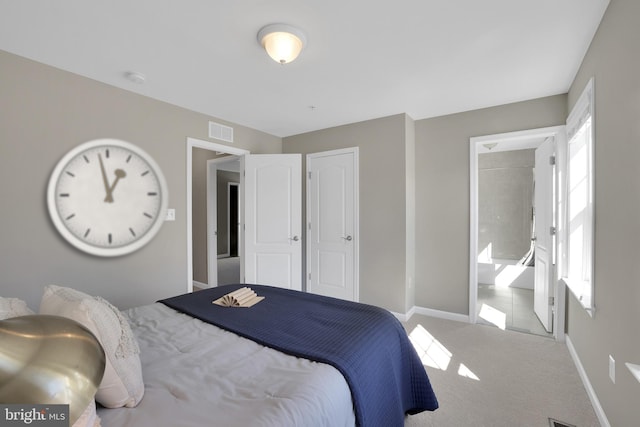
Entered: {"hour": 12, "minute": 58}
